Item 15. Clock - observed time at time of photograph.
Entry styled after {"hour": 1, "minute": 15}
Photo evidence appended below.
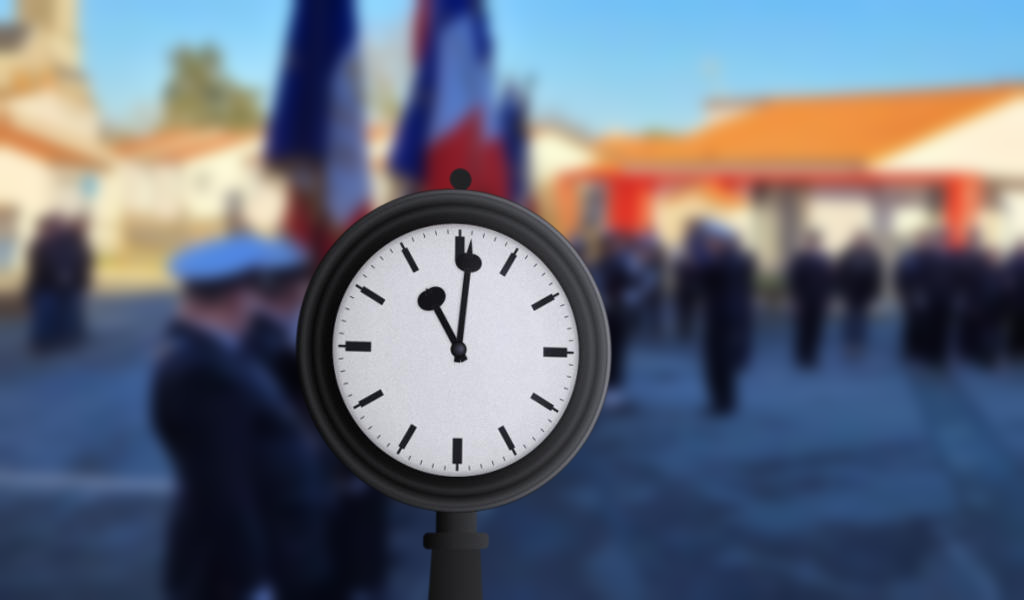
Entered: {"hour": 11, "minute": 1}
